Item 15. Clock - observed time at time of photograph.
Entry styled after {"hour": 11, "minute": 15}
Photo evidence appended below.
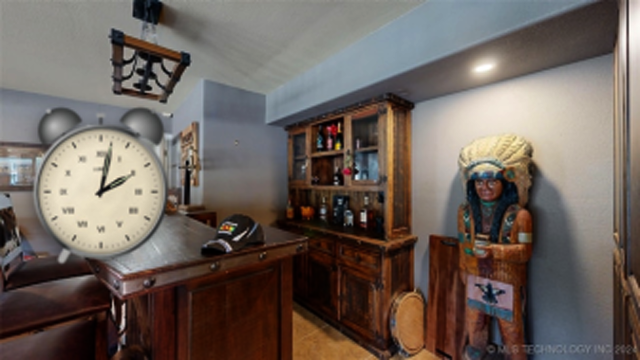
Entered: {"hour": 2, "minute": 2}
